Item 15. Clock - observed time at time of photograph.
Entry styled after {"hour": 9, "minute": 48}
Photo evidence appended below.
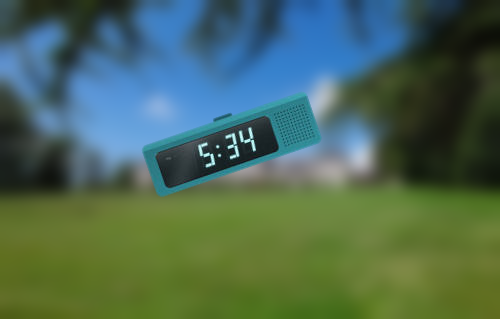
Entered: {"hour": 5, "minute": 34}
